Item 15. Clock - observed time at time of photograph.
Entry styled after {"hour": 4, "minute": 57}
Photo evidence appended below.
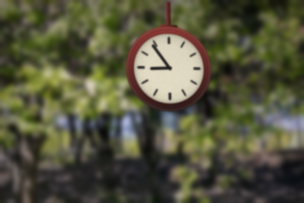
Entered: {"hour": 8, "minute": 54}
